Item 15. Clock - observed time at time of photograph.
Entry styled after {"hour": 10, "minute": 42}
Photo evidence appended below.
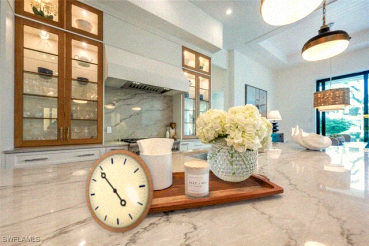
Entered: {"hour": 4, "minute": 54}
